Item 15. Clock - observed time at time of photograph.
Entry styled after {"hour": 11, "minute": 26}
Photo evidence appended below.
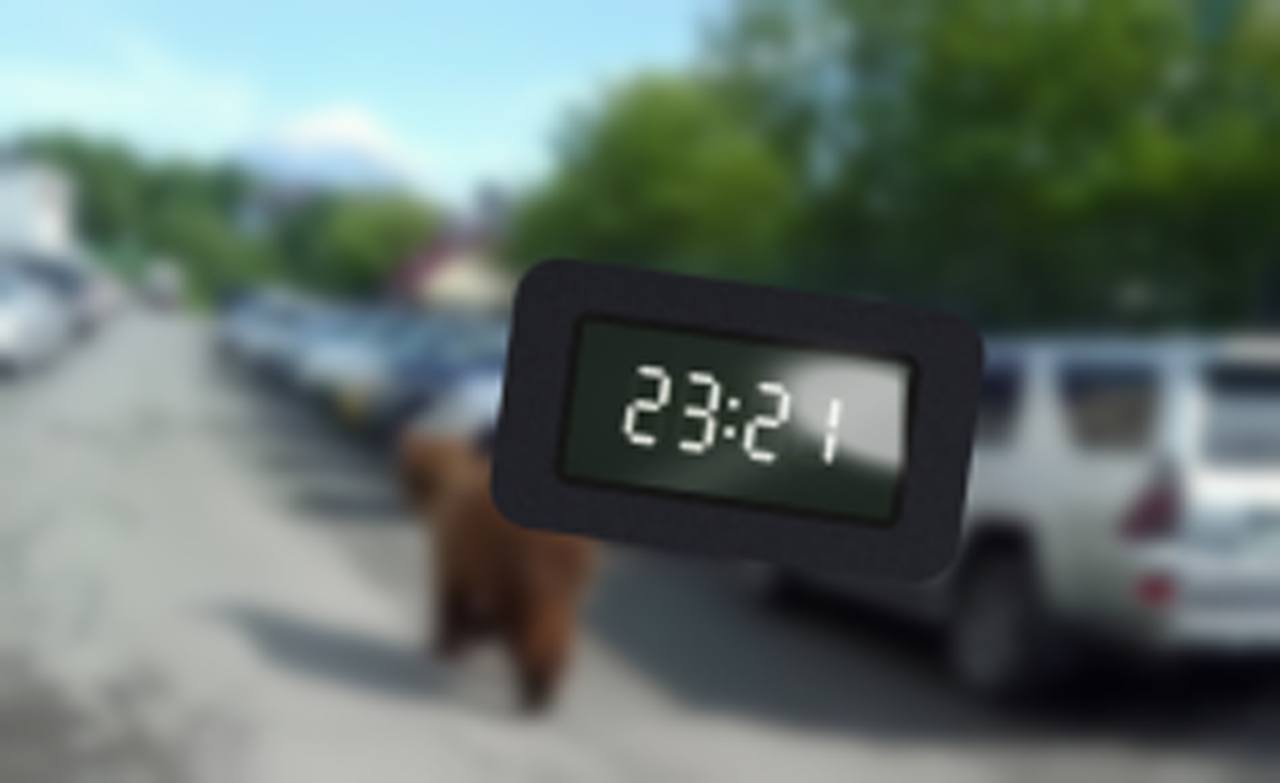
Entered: {"hour": 23, "minute": 21}
